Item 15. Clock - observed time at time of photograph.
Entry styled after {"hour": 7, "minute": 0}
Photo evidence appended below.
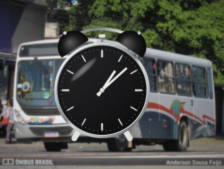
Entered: {"hour": 1, "minute": 8}
